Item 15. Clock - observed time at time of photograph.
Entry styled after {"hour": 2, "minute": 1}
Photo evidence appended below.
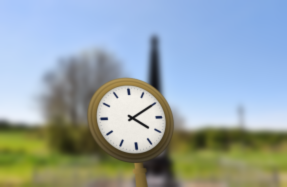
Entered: {"hour": 4, "minute": 10}
